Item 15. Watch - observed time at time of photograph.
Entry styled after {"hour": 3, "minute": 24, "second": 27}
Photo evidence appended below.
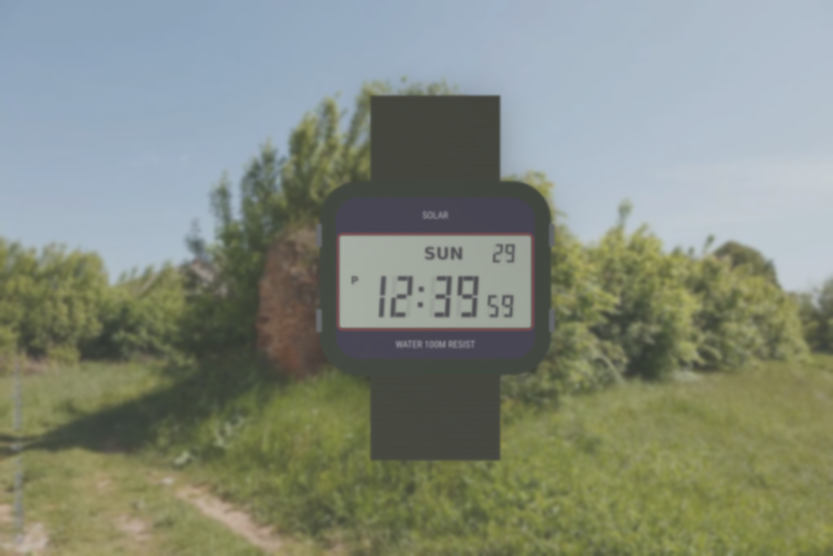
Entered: {"hour": 12, "minute": 39, "second": 59}
